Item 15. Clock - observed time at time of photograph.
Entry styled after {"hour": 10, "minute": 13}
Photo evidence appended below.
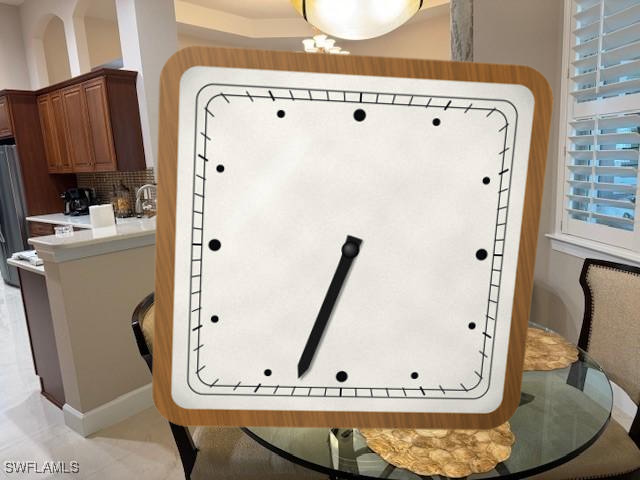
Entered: {"hour": 6, "minute": 33}
